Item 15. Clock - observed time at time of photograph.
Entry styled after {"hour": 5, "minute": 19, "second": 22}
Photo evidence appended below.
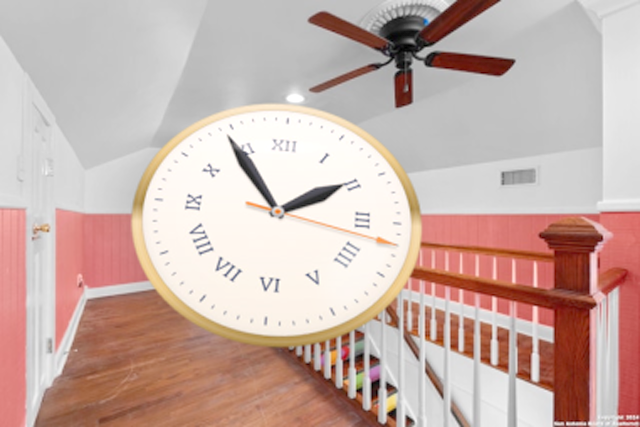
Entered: {"hour": 1, "minute": 54, "second": 17}
